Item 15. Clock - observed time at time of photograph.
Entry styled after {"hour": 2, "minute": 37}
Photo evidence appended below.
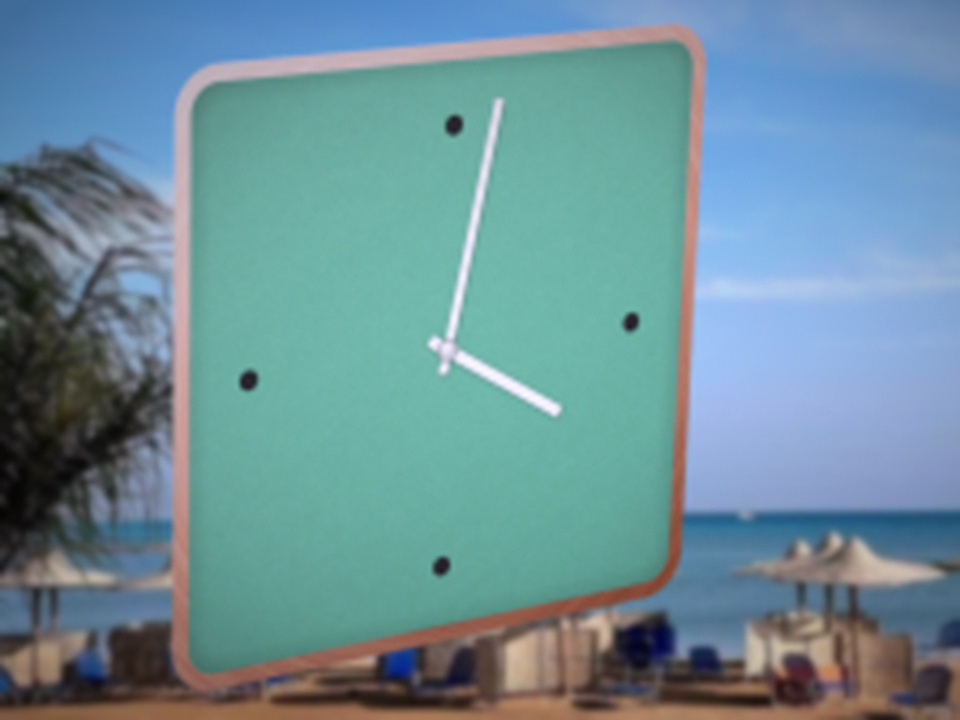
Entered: {"hour": 4, "minute": 2}
